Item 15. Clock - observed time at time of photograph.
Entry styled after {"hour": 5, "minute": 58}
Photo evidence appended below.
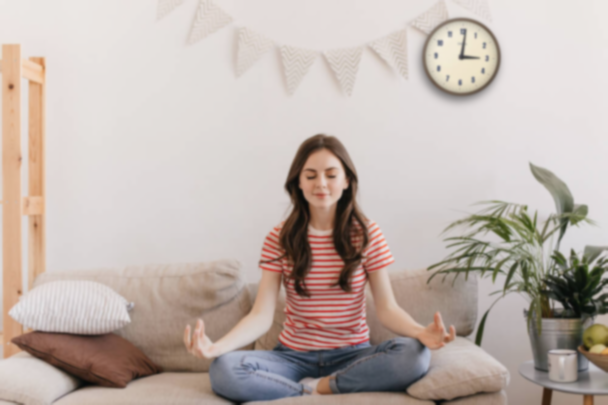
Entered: {"hour": 3, "minute": 1}
